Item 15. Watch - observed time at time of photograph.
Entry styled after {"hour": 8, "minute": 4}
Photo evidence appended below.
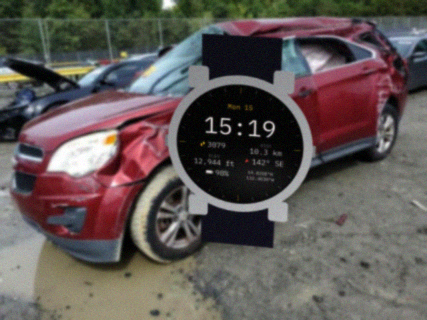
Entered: {"hour": 15, "minute": 19}
